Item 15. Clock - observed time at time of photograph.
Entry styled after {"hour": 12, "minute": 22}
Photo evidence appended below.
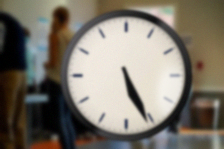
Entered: {"hour": 5, "minute": 26}
